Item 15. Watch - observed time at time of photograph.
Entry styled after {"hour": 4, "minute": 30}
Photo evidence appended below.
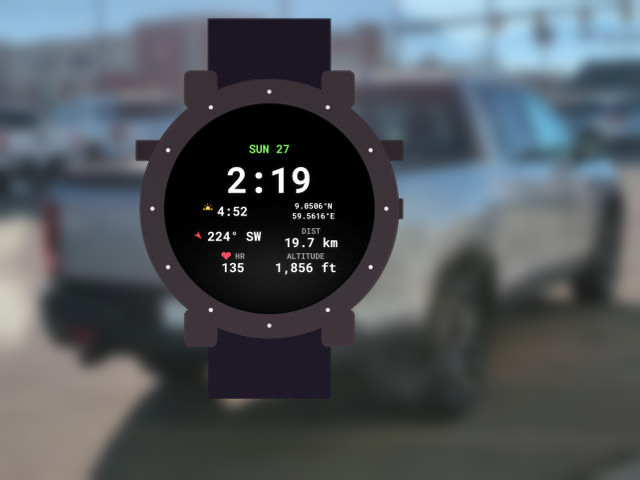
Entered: {"hour": 2, "minute": 19}
